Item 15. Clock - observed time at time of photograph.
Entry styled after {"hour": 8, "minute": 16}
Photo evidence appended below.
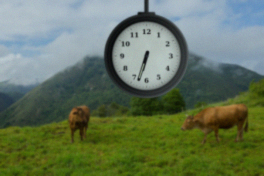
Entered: {"hour": 6, "minute": 33}
